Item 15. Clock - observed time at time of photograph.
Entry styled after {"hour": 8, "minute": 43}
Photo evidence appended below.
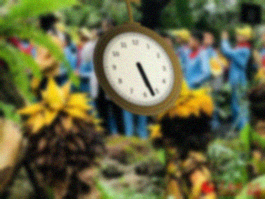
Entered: {"hour": 5, "minute": 27}
